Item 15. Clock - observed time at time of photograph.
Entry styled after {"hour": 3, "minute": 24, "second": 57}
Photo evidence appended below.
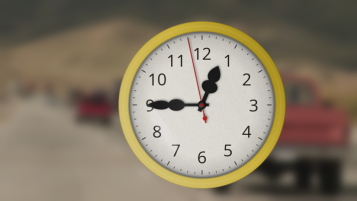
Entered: {"hour": 12, "minute": 44, "second": 58}
